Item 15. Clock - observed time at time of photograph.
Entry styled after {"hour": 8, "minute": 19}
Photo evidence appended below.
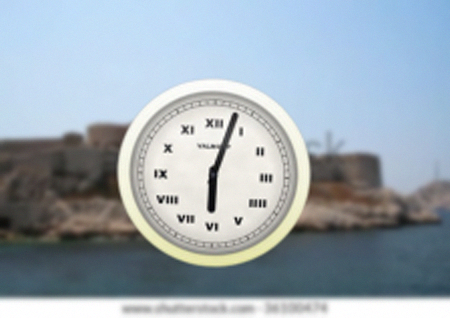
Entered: {"hour": 6, "minute": 3}
